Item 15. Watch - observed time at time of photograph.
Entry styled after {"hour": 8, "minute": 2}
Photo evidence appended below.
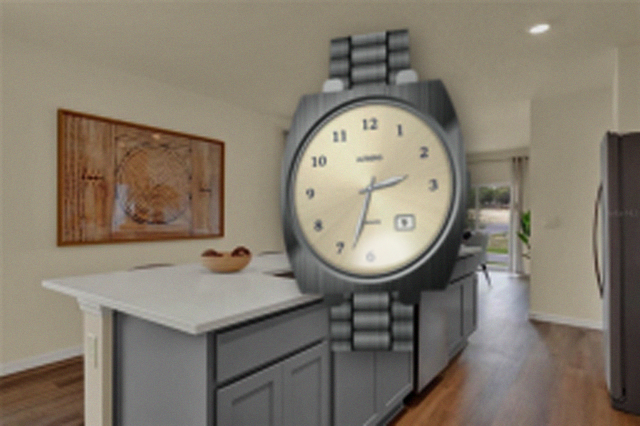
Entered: {"hour": 2, "minute": 33}
